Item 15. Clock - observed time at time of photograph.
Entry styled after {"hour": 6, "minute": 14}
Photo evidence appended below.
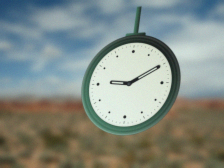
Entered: {"hour": 9, "minute": 10}
